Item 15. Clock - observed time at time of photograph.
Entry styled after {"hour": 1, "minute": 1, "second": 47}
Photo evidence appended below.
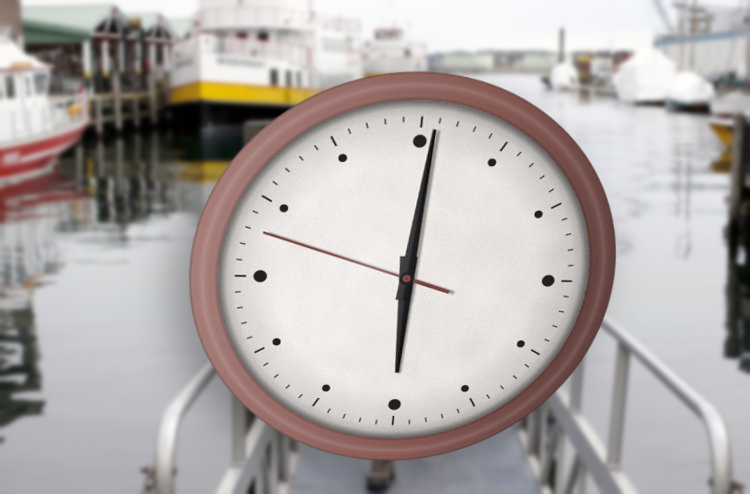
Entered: {"hour": 6, "minute": 0, "second": 48}
